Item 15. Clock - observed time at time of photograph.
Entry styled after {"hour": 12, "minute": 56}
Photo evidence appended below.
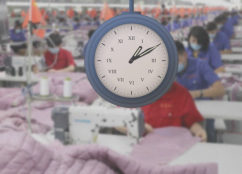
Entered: {"hour": 1, "minute": 10}
